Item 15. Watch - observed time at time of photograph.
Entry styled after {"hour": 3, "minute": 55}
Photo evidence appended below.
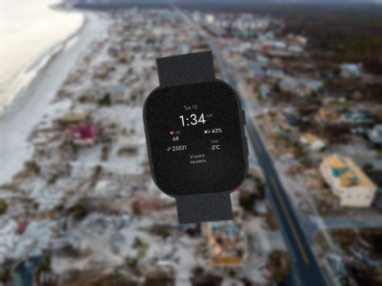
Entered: {"hour": 1, "minute": 34}
